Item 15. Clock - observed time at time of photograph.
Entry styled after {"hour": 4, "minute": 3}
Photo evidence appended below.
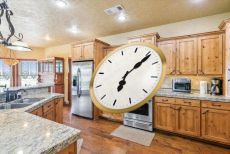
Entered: {"hour": 6, "minute": 6}
